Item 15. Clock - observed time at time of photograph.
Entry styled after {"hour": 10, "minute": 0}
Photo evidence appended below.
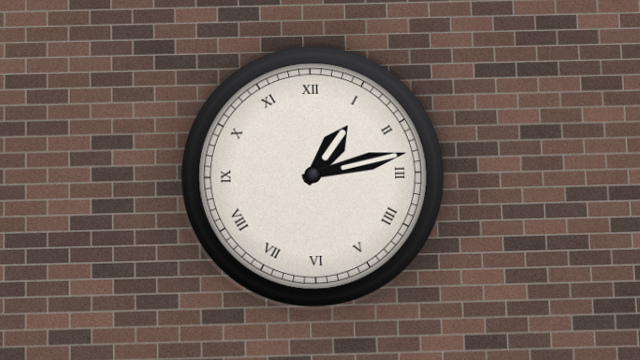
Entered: {"hour": 1, "minute": 13}
